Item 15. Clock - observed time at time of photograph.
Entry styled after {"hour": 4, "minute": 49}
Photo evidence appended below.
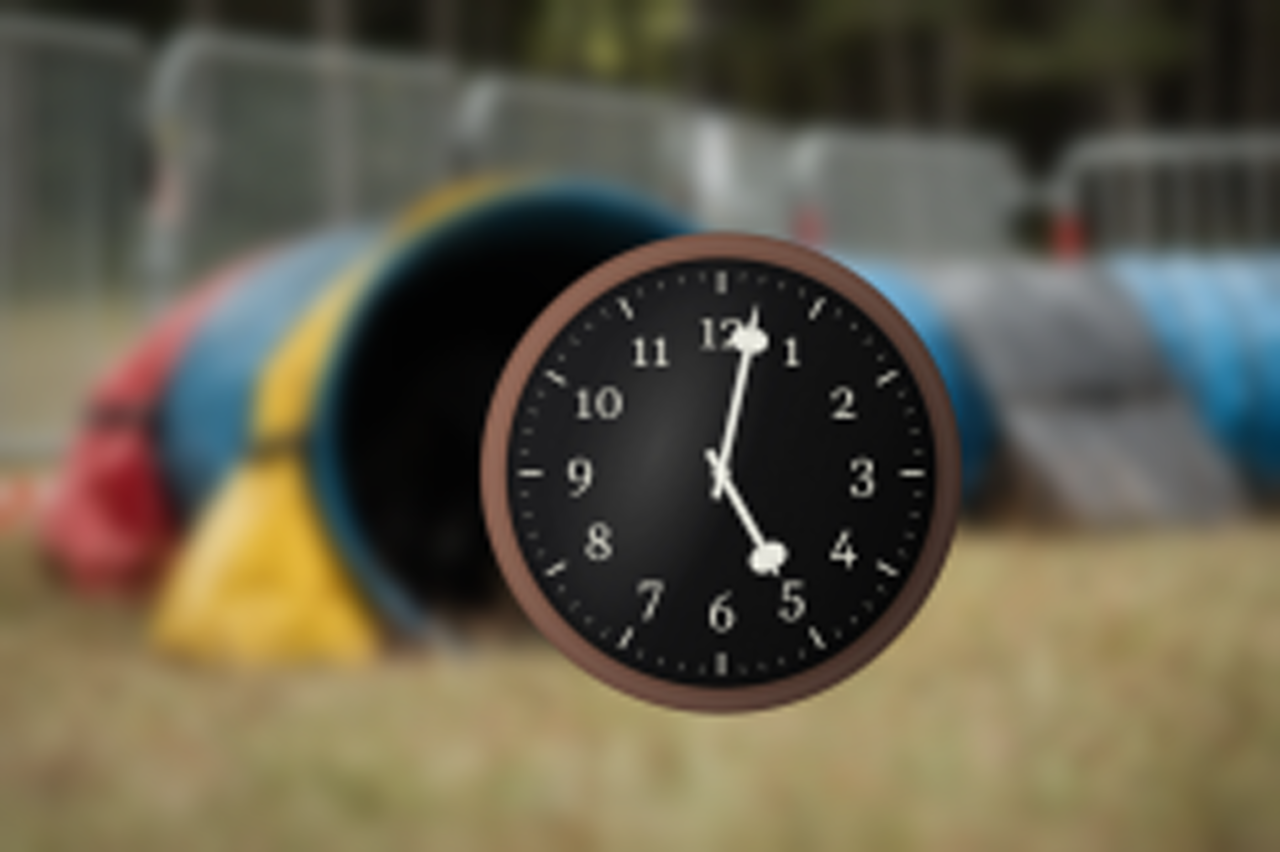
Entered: {"hour": 5, "minute": 2}
